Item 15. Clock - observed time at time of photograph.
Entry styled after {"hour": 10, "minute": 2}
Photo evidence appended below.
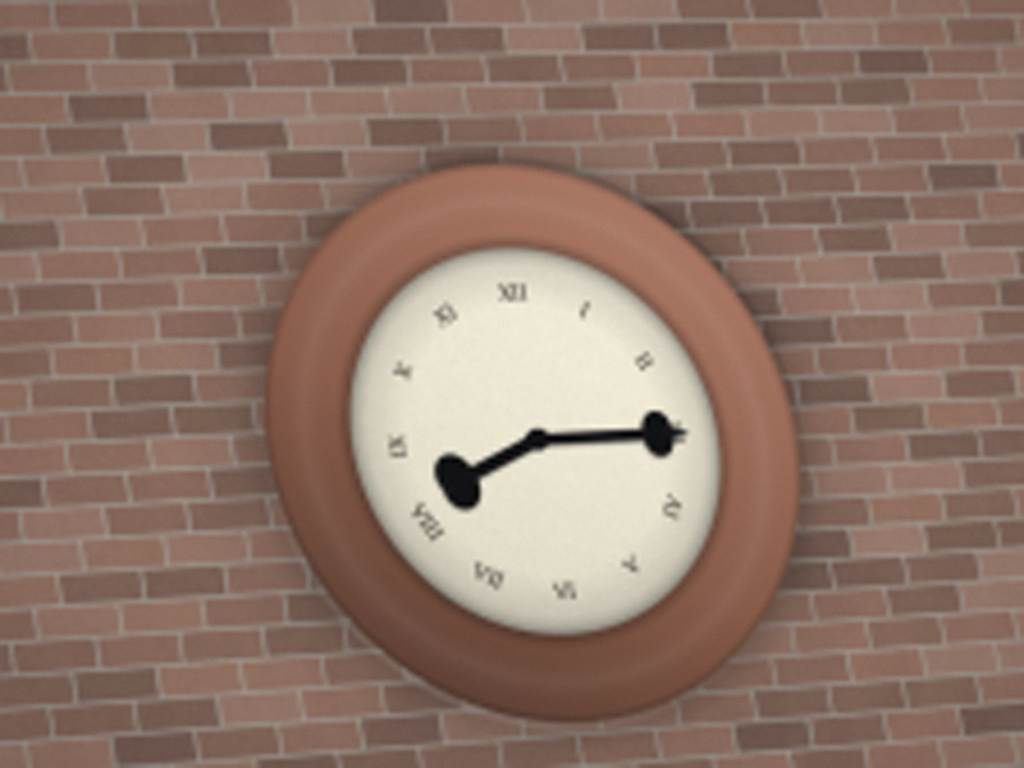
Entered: {"hour": 8, "minute": 15}
